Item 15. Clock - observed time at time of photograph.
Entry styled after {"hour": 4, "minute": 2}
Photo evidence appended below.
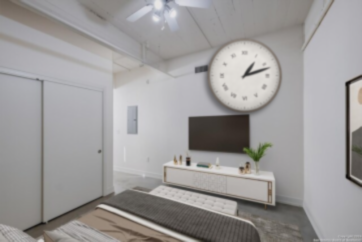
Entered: {"hour": 1, "minute": 12}
